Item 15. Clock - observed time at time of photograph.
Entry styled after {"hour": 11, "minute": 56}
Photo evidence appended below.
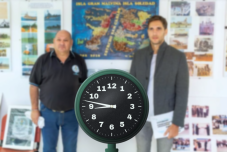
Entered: {"hour": 8, "minute": 47}
